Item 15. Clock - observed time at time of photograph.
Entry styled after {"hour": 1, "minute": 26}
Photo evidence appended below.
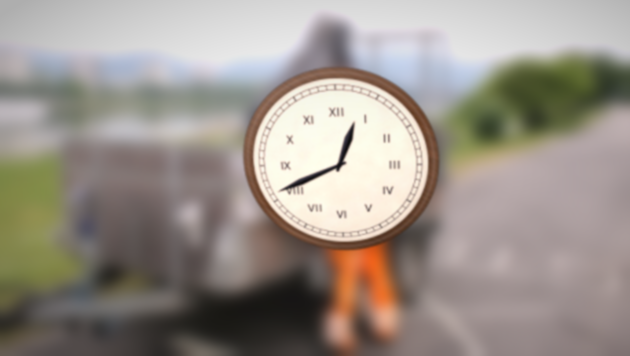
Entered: {"hour": 12, "minute": 41}
